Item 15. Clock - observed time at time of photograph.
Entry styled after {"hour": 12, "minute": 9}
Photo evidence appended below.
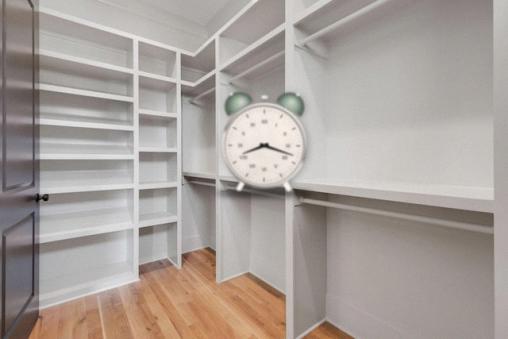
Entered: {"hour": 8, "minute": 18}
